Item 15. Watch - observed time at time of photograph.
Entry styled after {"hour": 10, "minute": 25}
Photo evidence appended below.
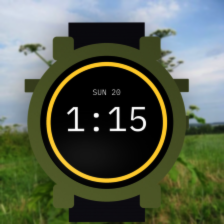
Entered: {"hour": 1, "minute": 15}
